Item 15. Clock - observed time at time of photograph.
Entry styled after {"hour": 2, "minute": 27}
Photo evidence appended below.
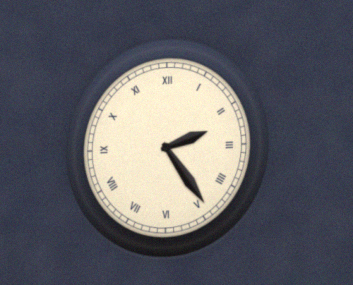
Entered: {"hour": 2, "minute": 24}
